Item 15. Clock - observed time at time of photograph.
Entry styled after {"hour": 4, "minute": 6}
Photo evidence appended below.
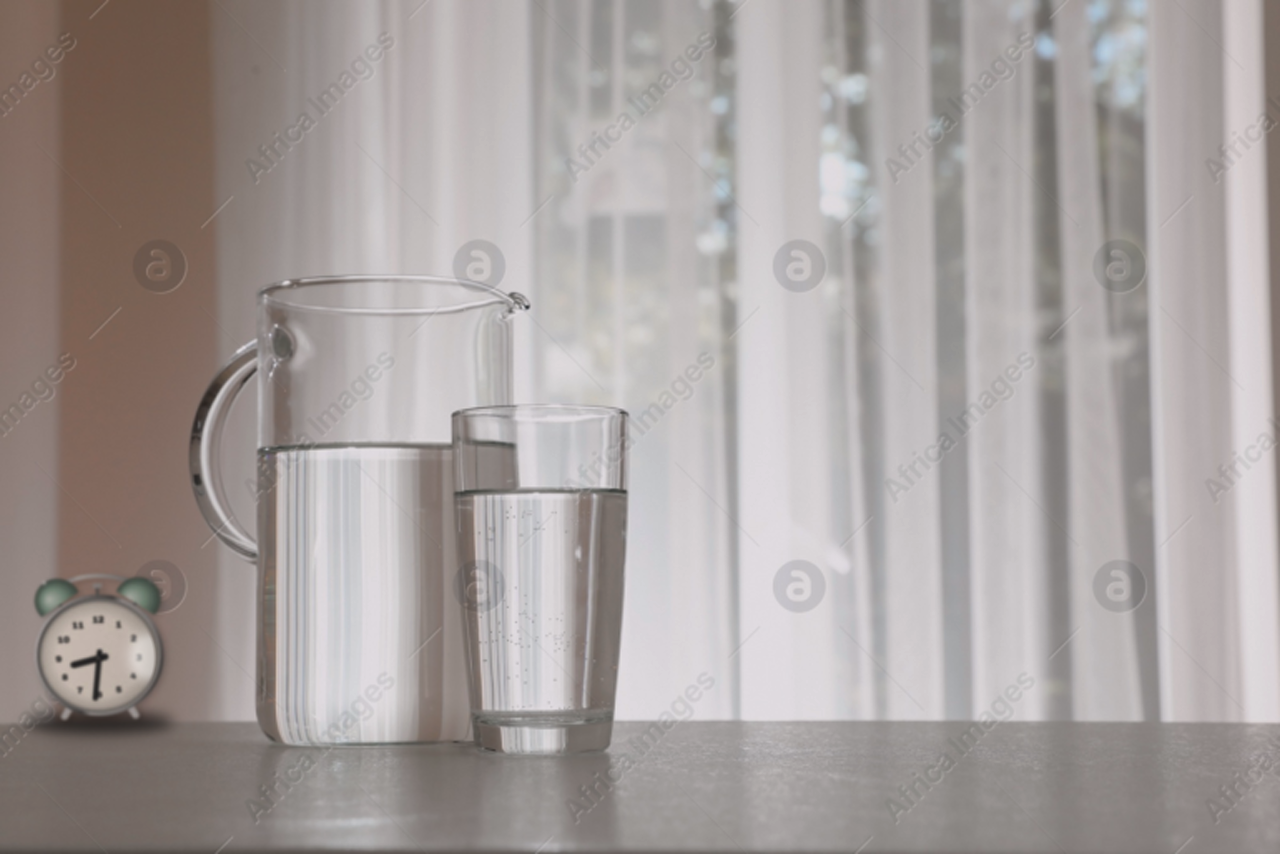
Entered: {"hour": 8, "minute": 31}
